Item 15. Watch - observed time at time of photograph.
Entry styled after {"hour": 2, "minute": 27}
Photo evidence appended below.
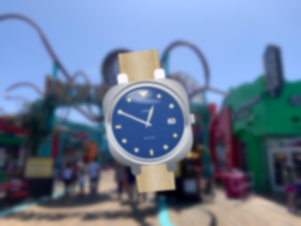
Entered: {"hour": 12, "minute": 50}
